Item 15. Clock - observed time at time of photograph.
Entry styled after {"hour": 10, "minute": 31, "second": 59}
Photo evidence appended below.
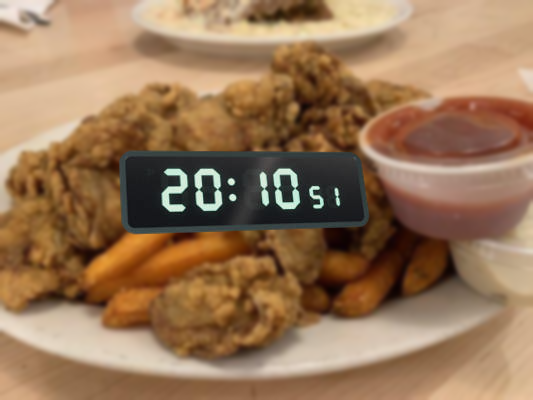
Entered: {"hour": 20, "minute": 10, "second": 51}
